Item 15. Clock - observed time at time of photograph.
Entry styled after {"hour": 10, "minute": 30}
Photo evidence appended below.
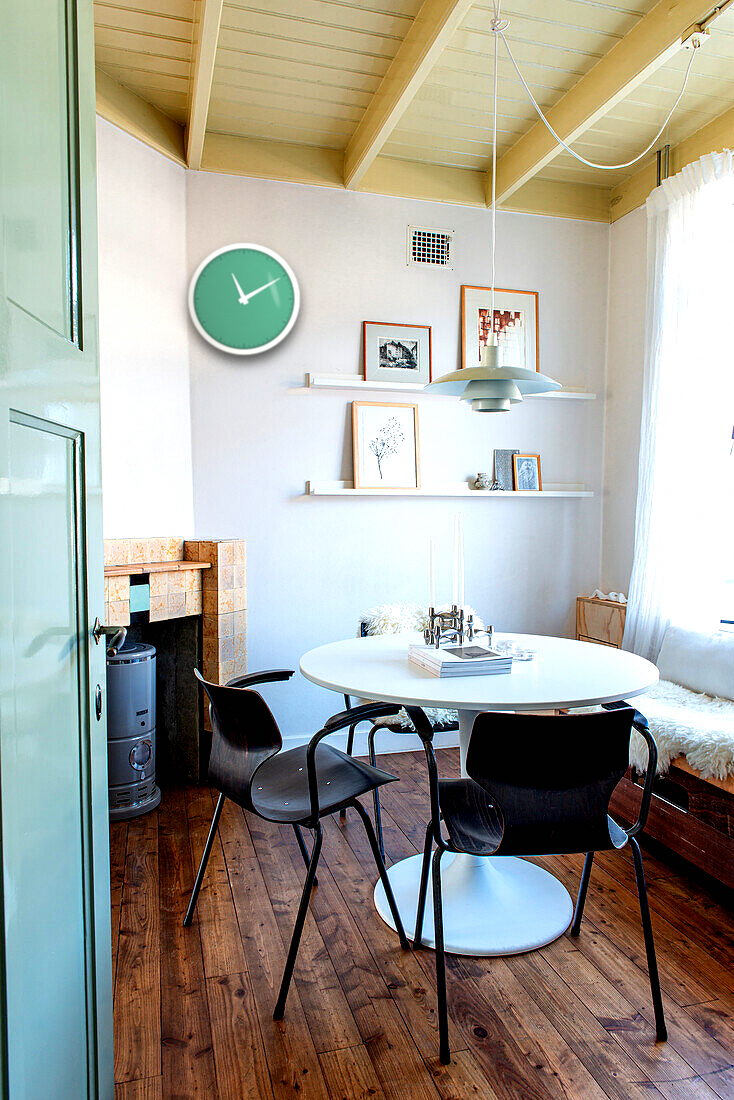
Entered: {"hour": 11, "minute": 10}
